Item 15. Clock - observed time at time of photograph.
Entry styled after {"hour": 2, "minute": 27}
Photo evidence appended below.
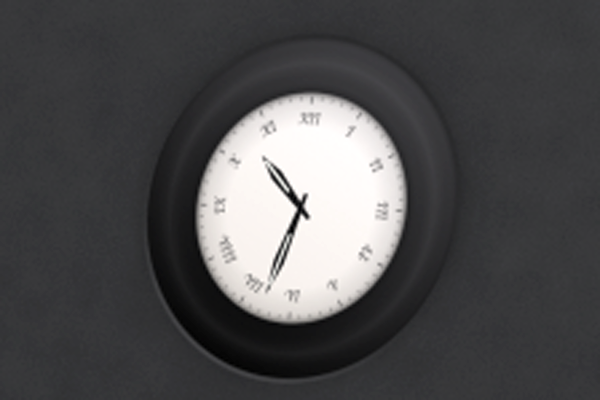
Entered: {"hour": 10, "minute": 33}
